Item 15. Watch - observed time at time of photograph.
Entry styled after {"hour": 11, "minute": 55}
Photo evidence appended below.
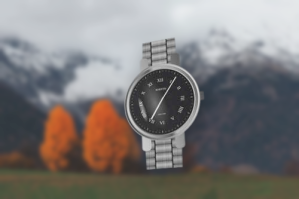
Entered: {"hour": 7, "minute": 6}
